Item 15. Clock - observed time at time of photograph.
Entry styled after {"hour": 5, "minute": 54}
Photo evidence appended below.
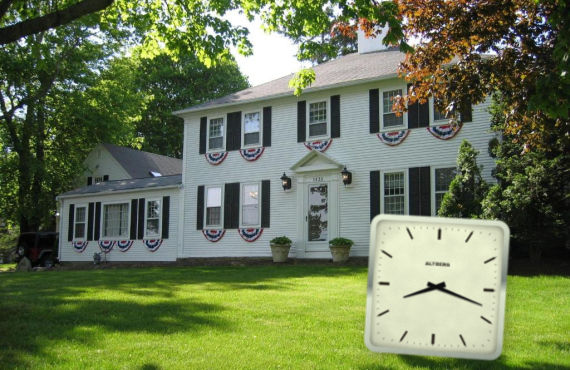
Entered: {"hour": 8, "minute": 18}
